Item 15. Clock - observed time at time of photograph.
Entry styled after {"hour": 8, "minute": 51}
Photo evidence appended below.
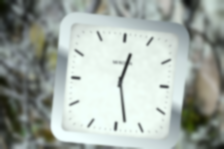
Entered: {"hour": 12, "minute": 28}
